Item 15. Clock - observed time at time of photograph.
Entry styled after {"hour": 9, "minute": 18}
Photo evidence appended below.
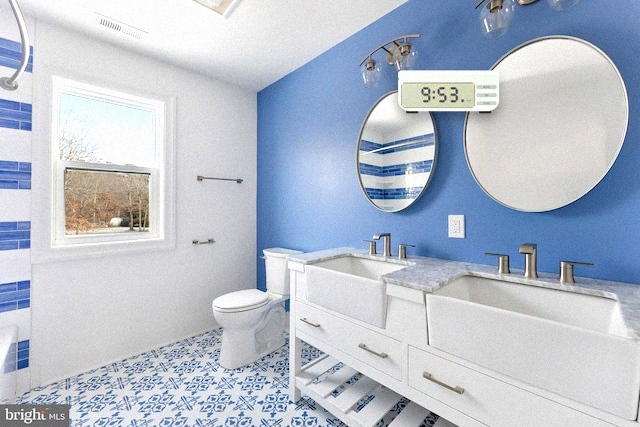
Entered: {"hour": 9, "minute": 53}
